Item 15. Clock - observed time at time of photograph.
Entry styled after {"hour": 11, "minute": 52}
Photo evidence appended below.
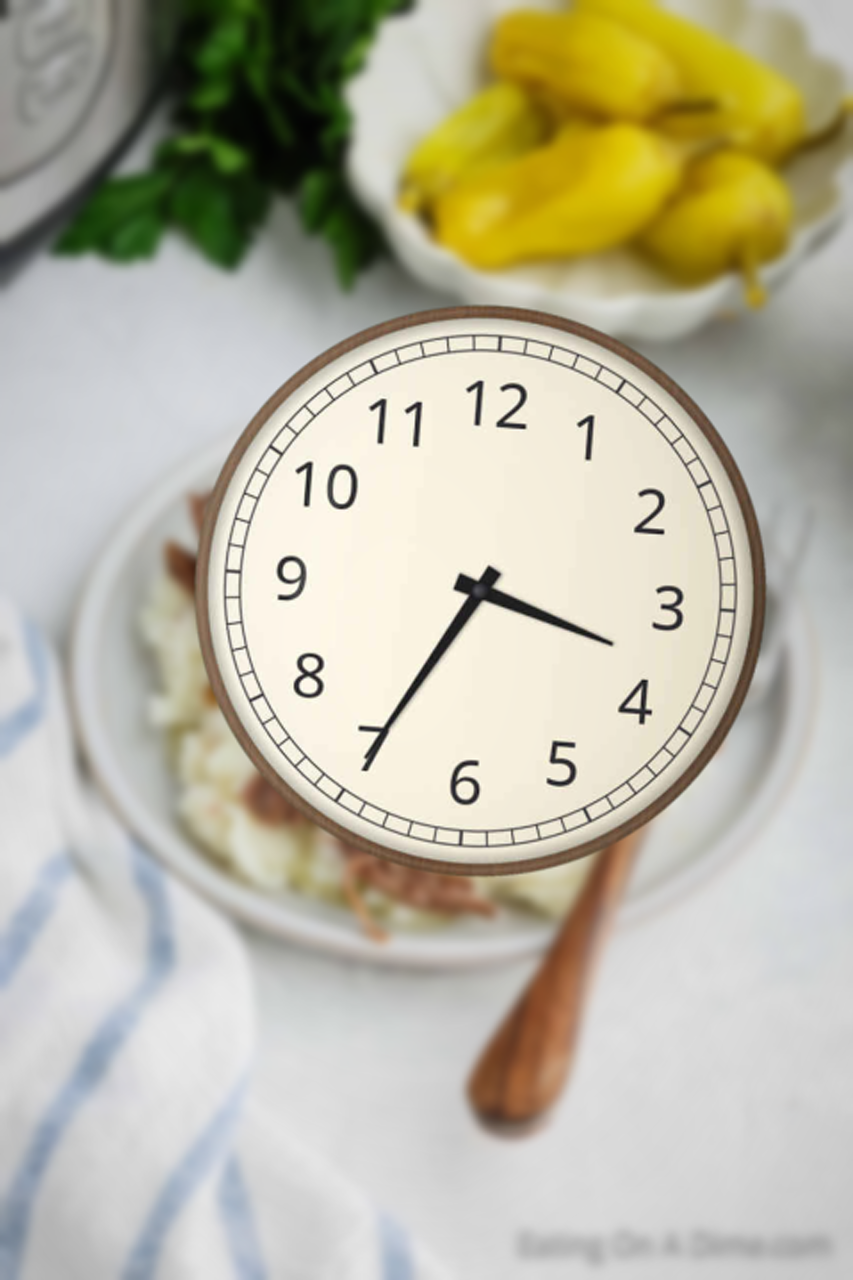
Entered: {"hour": 3, "minute": 35}
